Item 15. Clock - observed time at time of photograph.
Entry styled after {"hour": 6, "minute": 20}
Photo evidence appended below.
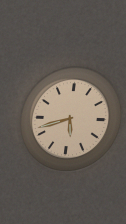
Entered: {"hour": 5, "minute": 42}
